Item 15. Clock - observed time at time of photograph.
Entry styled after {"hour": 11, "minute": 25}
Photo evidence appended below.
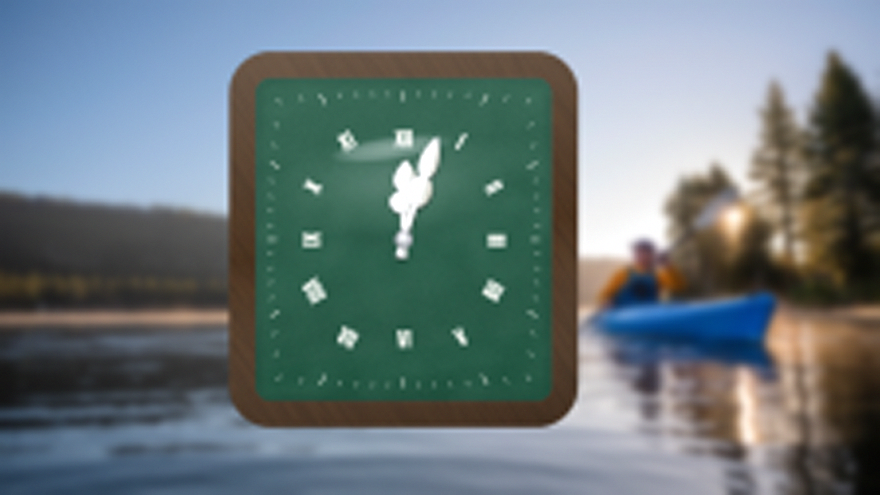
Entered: {"hour": 12, "minute": 3}
